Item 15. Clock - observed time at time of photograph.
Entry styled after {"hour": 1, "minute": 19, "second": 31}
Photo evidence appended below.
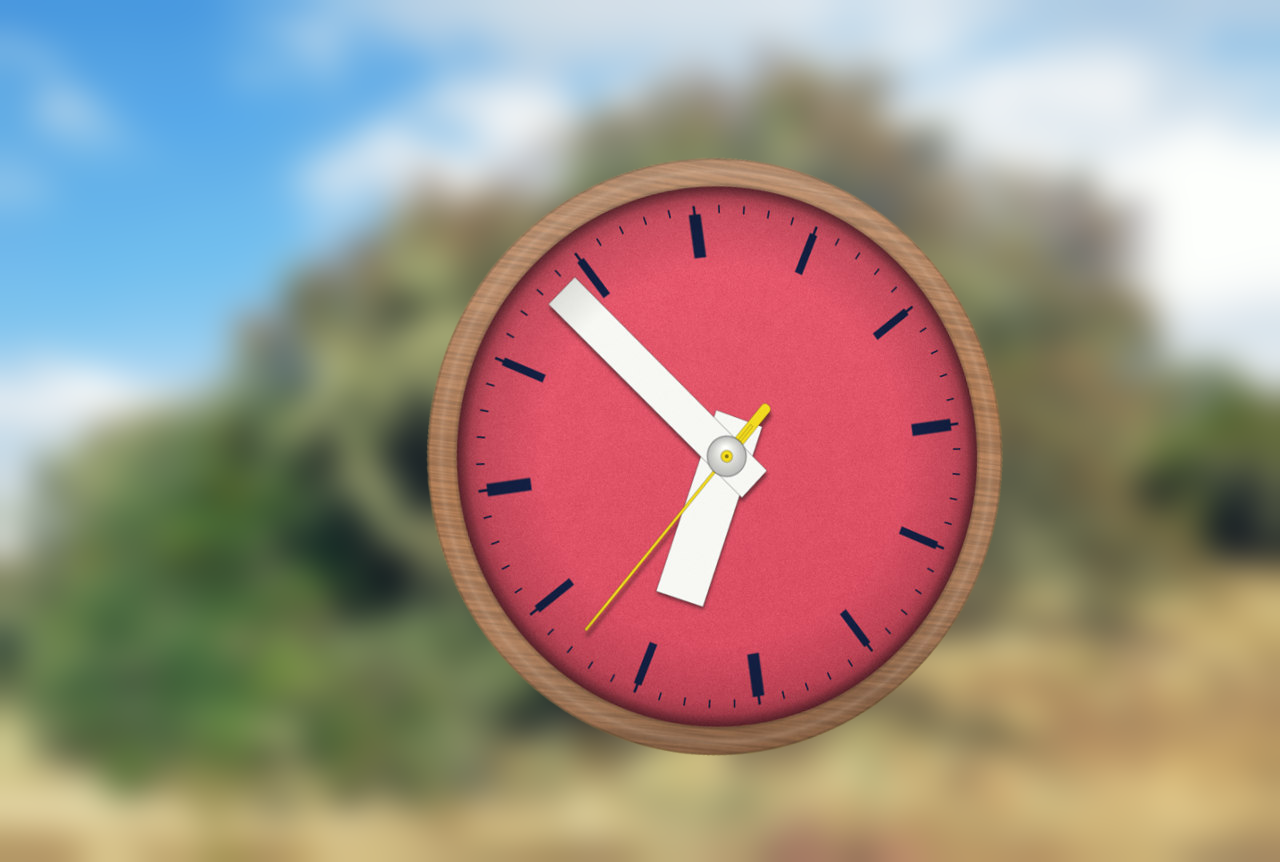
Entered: {"hour": 6, "minute": 53, "second": 38}
